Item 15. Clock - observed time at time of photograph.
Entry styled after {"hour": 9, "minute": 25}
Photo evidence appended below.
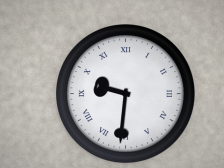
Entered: {"hour": 9, "minute": 31}
